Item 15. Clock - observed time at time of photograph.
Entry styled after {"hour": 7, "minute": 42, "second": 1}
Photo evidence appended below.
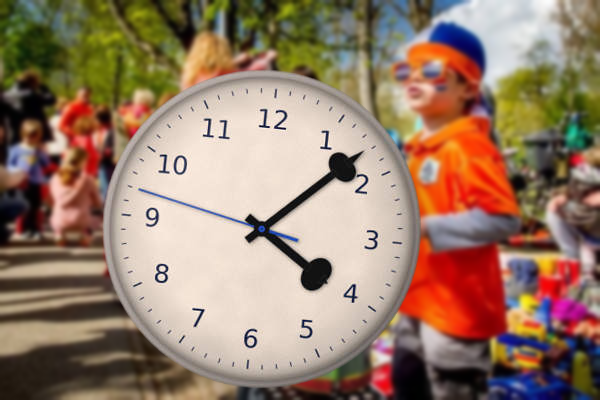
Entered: {"hour": 4, "minute": 7, "second": 47}
